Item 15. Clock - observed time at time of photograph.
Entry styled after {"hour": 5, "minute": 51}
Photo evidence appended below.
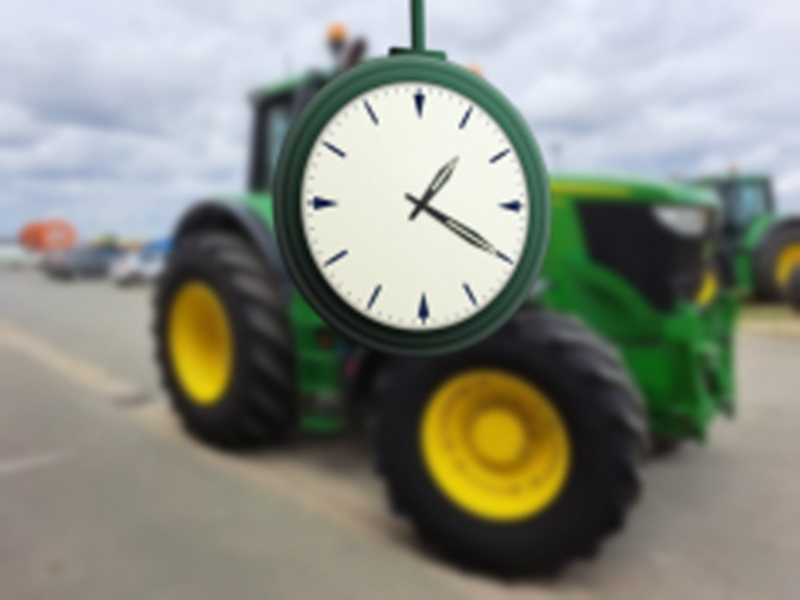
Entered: {"hour": 1, "minute": 20}
